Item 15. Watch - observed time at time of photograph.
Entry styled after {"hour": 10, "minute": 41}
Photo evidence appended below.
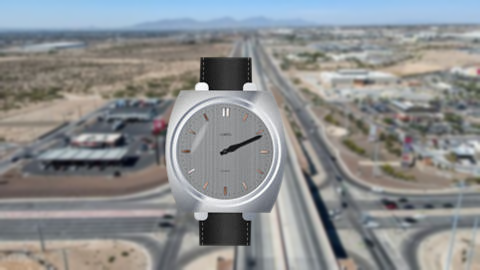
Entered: {"hour": 2, "minute": 11}
